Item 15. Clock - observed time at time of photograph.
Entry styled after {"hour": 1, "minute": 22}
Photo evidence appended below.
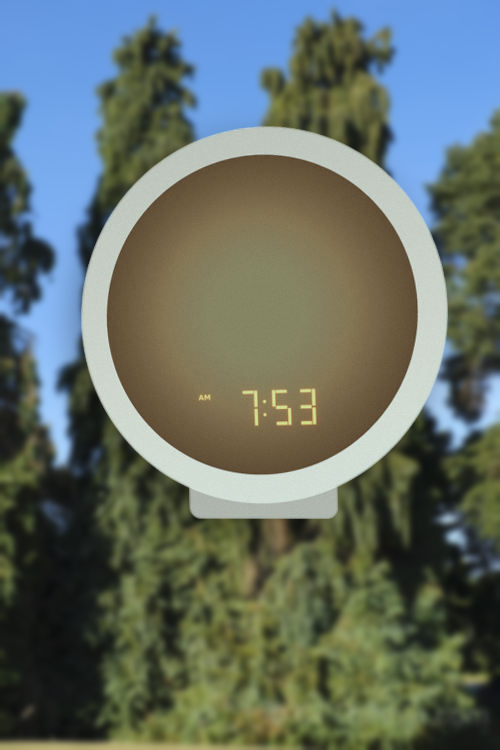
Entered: {"hour": 7, "minute": 53}
